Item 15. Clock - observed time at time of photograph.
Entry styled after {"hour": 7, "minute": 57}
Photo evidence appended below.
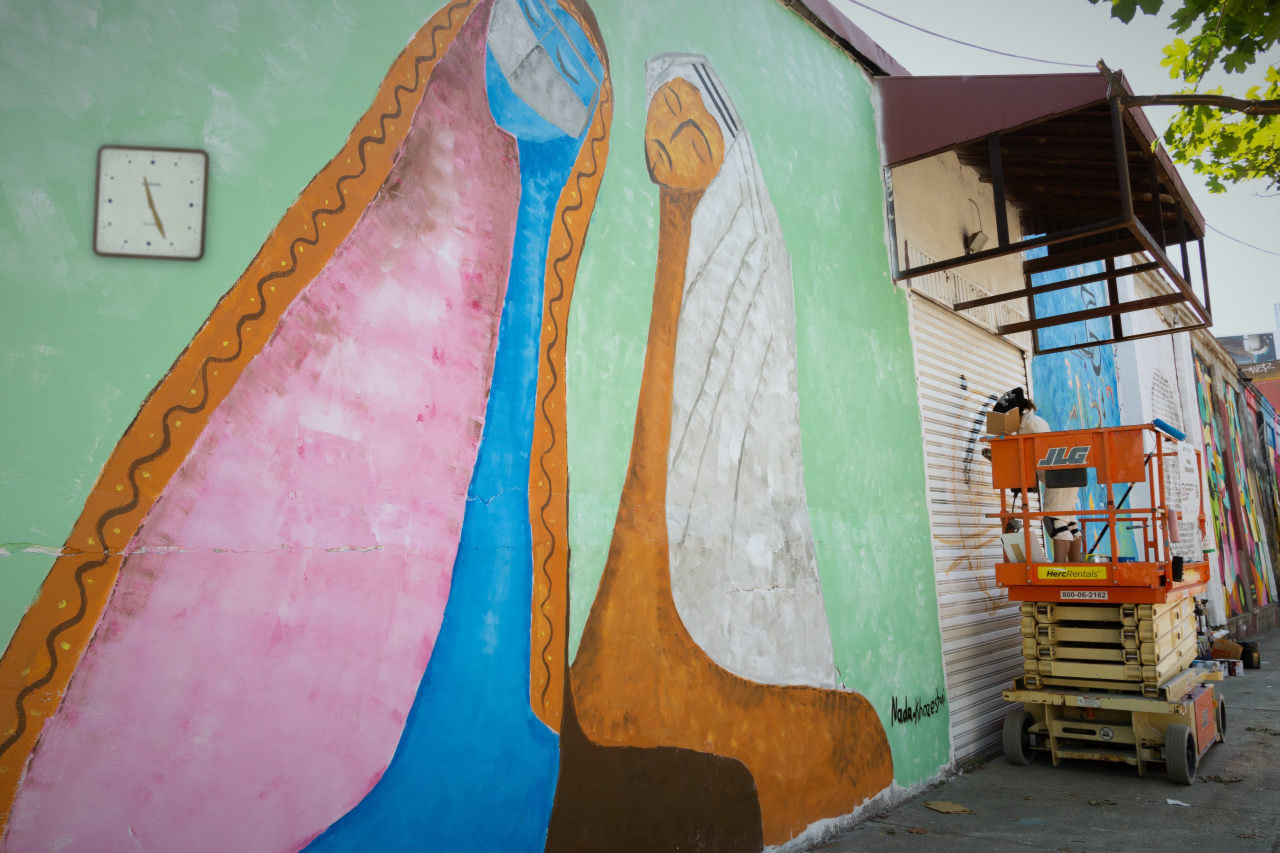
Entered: {"hour": 11, "minute": 26}
